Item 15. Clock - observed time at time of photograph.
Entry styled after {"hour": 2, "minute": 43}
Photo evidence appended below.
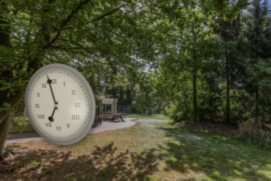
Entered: {"hour": 6, "minute": 58}
